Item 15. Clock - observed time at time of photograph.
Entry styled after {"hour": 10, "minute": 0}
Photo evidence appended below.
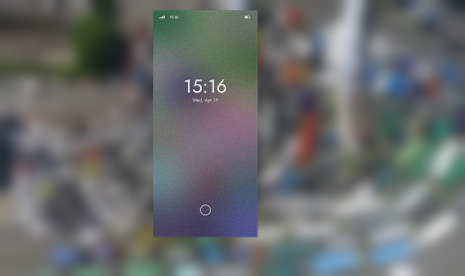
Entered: {"hour": 15, "minute": 16}
